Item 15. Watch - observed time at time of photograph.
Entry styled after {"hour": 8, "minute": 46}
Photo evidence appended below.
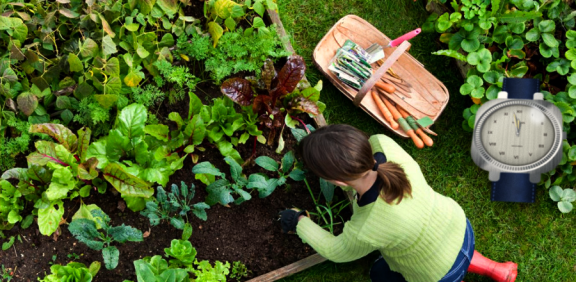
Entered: {"hour": 11, "minute": 58}
